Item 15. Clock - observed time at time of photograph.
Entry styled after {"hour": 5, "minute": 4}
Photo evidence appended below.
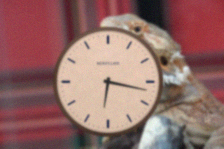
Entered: {"hour": 6, "minute": 17}
